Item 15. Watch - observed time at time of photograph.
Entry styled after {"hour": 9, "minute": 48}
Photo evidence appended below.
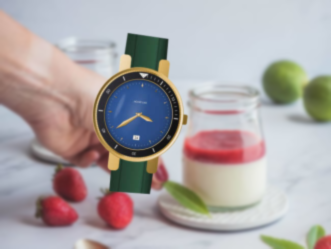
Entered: {"hour": 3, "minute": 39}
